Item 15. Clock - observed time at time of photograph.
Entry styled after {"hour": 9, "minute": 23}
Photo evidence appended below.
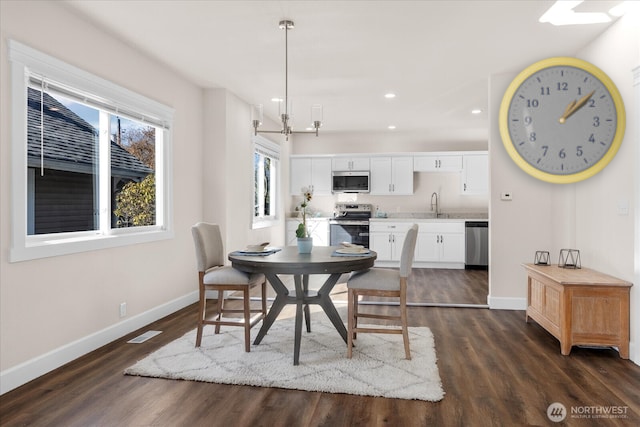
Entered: {"hour": 1, "minute": 8}
